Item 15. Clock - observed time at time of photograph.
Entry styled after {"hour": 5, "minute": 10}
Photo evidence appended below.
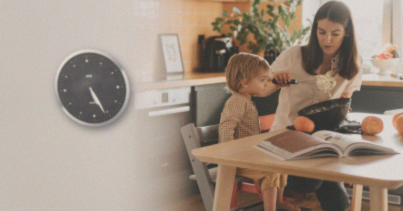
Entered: {"hour": 5, "minute": 26}
